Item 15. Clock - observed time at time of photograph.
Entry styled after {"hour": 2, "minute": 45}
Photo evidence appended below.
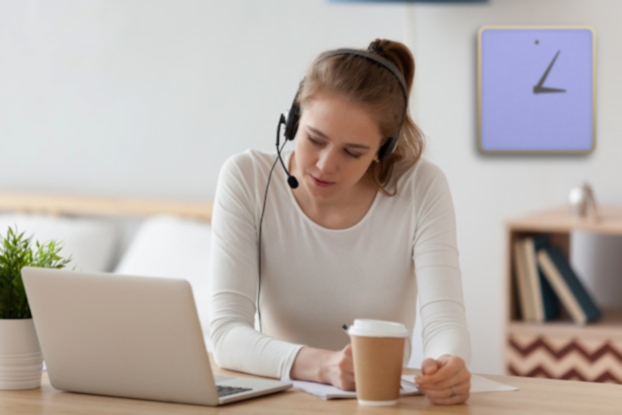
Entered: {"hour": 3, "minute": 5}
